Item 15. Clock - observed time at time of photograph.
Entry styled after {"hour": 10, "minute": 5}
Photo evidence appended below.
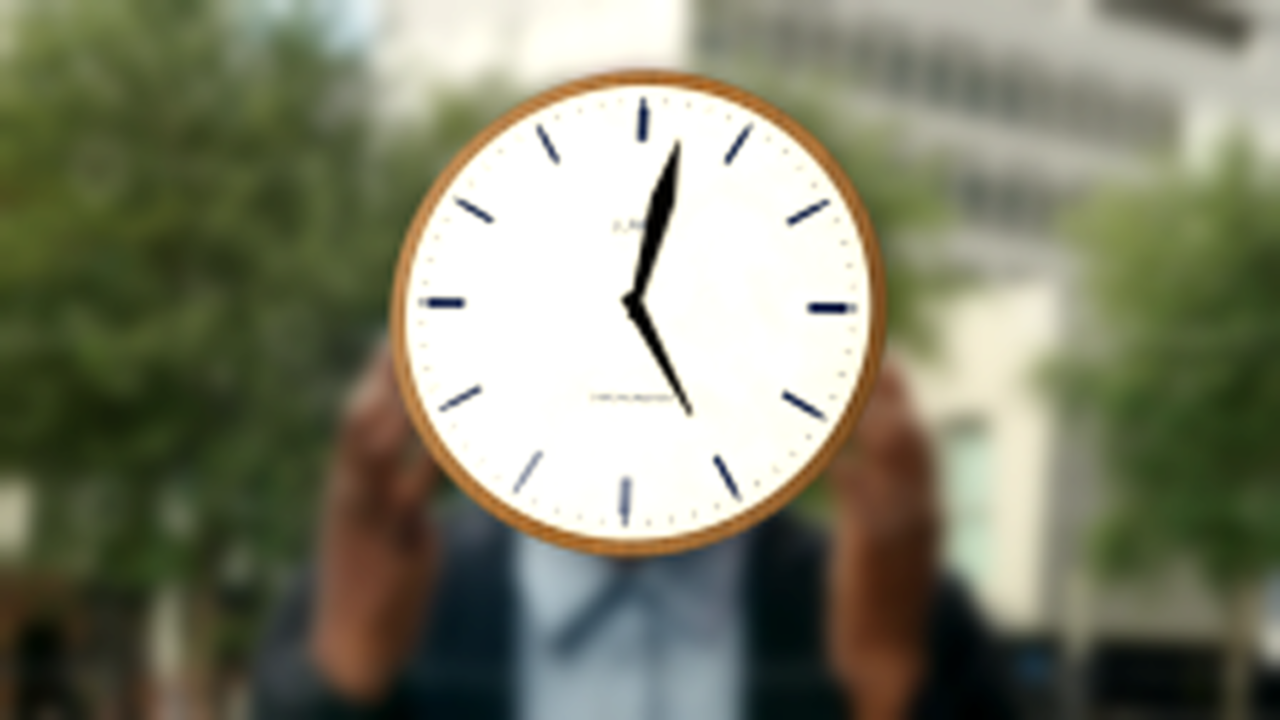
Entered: {"hour": 5, "minute": 2}
